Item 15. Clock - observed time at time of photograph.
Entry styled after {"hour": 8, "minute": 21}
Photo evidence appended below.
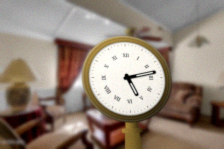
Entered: {"hour": 5, "minute": 13}
